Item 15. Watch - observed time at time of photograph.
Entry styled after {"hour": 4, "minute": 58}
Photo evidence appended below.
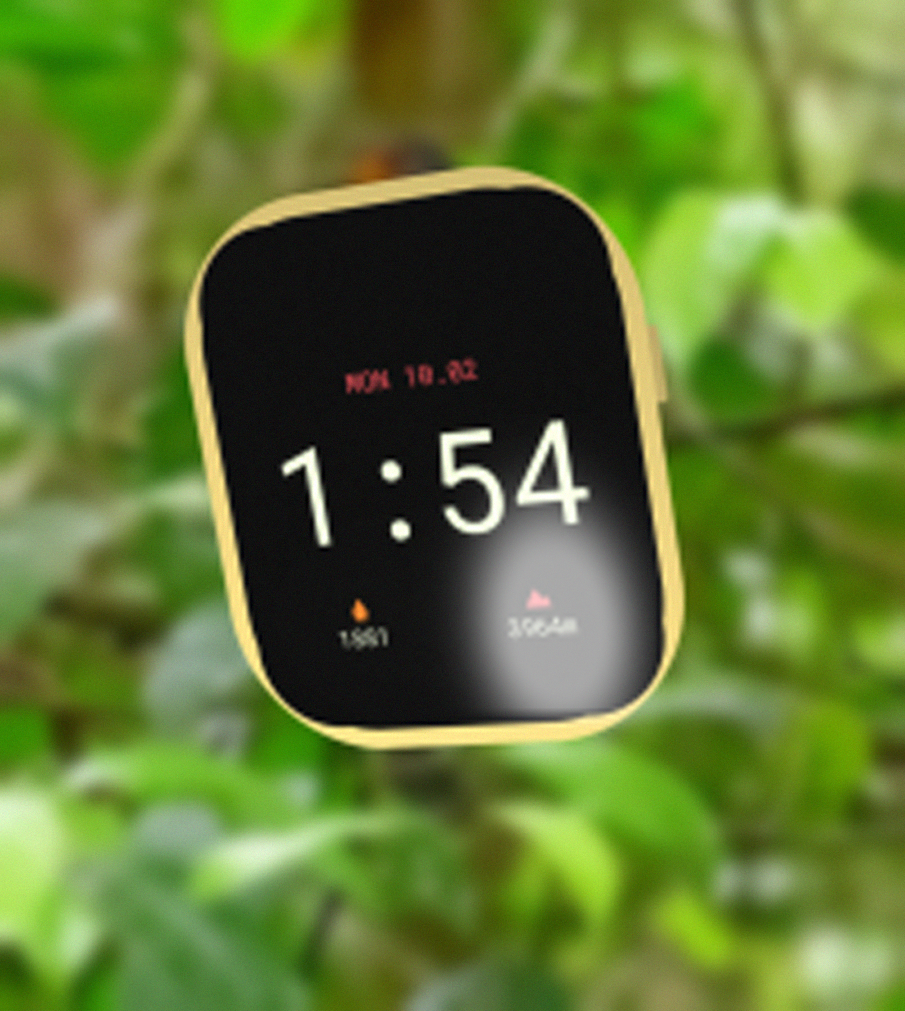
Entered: {"hour": 1, "minute": 54}
